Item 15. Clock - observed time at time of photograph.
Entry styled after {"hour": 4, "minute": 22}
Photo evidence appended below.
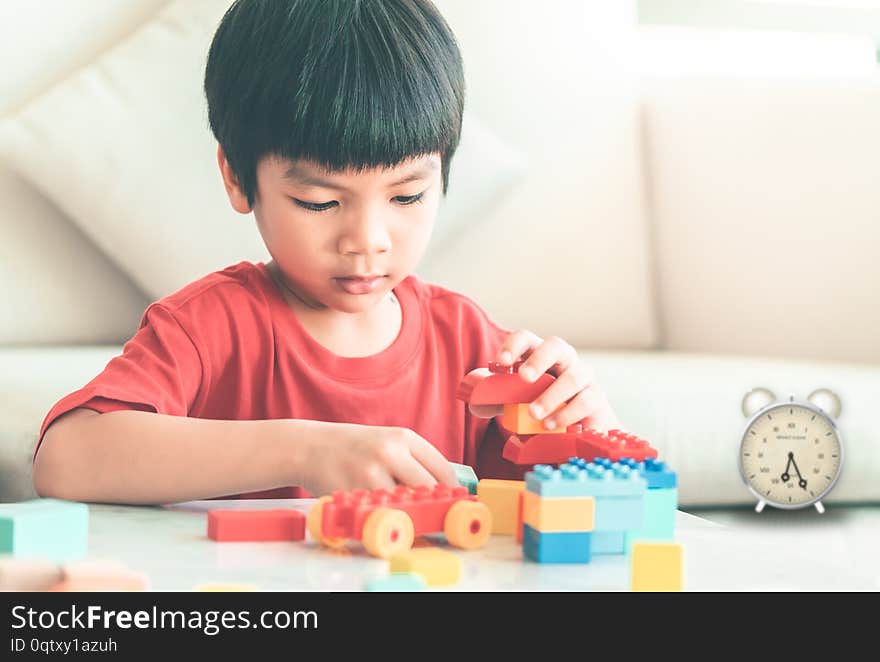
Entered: {"hour": 6, "minute": 26}
